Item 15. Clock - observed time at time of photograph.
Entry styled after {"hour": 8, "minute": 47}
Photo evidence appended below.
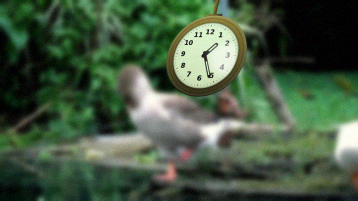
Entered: {"hour": 1, "minute": 26}
